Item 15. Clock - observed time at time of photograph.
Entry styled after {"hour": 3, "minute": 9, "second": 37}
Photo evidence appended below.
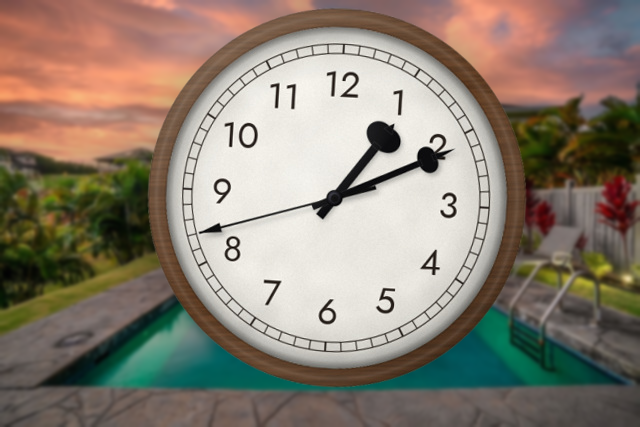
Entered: {"hour": 1, "minute": 10, "second": 42}
